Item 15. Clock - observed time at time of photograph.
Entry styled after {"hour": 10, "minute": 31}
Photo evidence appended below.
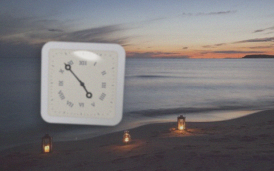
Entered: {"hour": 4, "minute": 53}
